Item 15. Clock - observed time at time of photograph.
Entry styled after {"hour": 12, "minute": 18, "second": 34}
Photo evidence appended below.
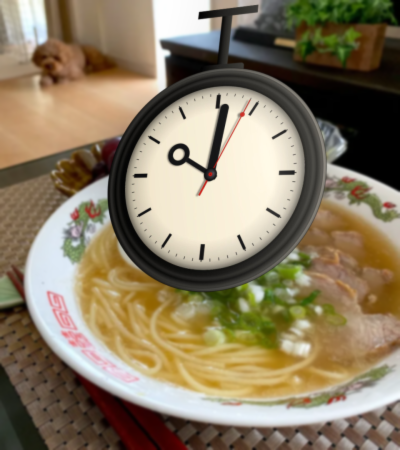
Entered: {"hour": 10, "minute": 1, "second": 4}
